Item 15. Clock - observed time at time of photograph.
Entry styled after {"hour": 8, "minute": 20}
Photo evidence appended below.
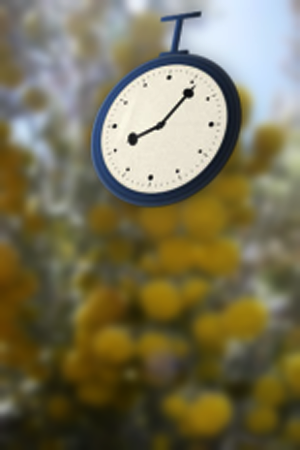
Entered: {"hour": 8, "minute": 6}
